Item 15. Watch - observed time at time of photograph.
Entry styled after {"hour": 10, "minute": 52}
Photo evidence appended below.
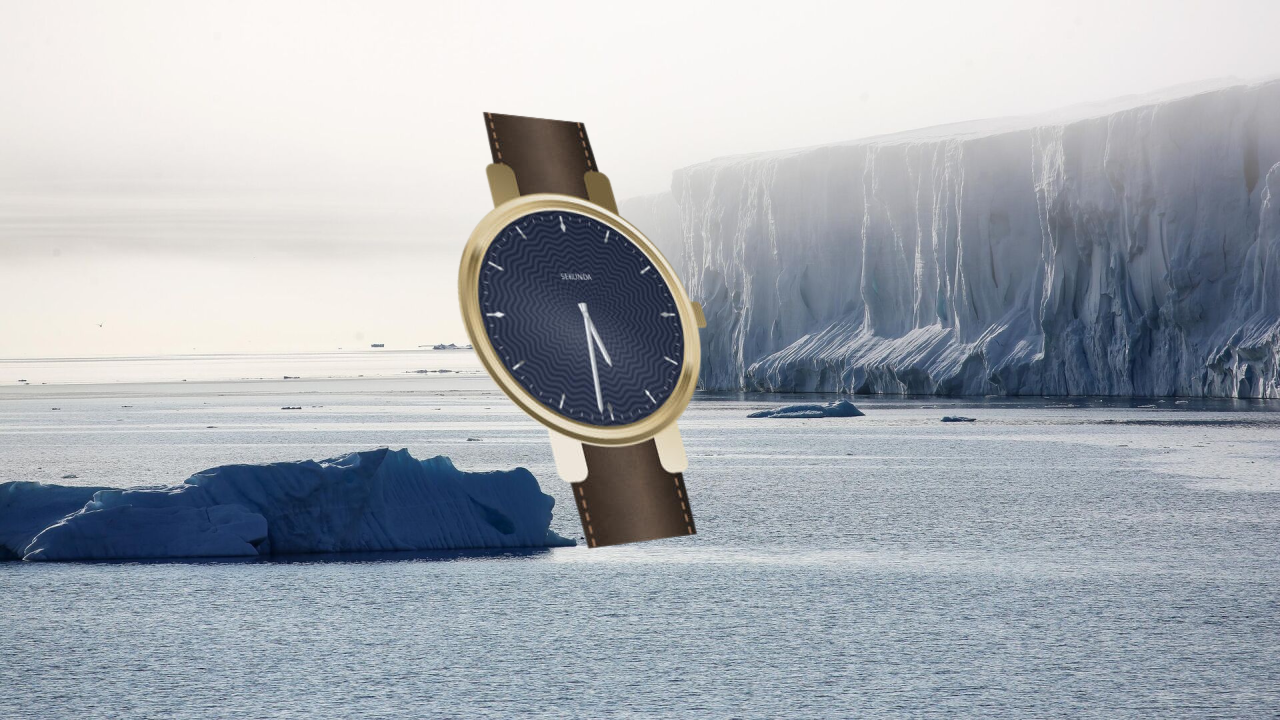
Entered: {"hour": 5, "minute": 31}
